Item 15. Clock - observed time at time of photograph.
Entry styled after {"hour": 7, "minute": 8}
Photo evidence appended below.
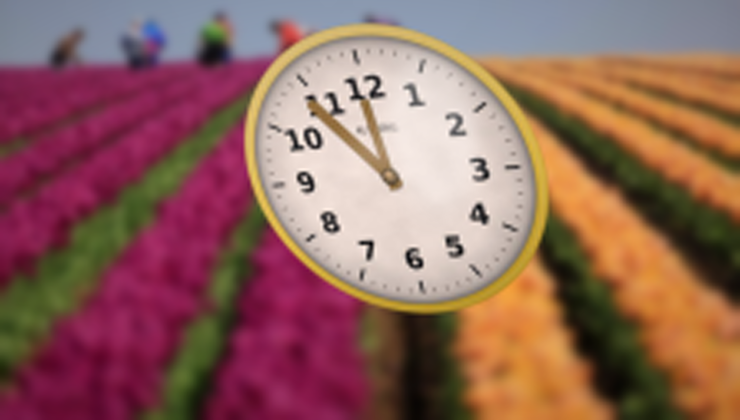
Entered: {"hour": 11, "minute": 54}
